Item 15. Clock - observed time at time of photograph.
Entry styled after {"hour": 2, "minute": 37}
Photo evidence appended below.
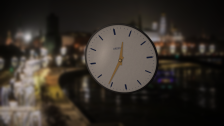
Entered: {"hour": 12, "minute": 36}
